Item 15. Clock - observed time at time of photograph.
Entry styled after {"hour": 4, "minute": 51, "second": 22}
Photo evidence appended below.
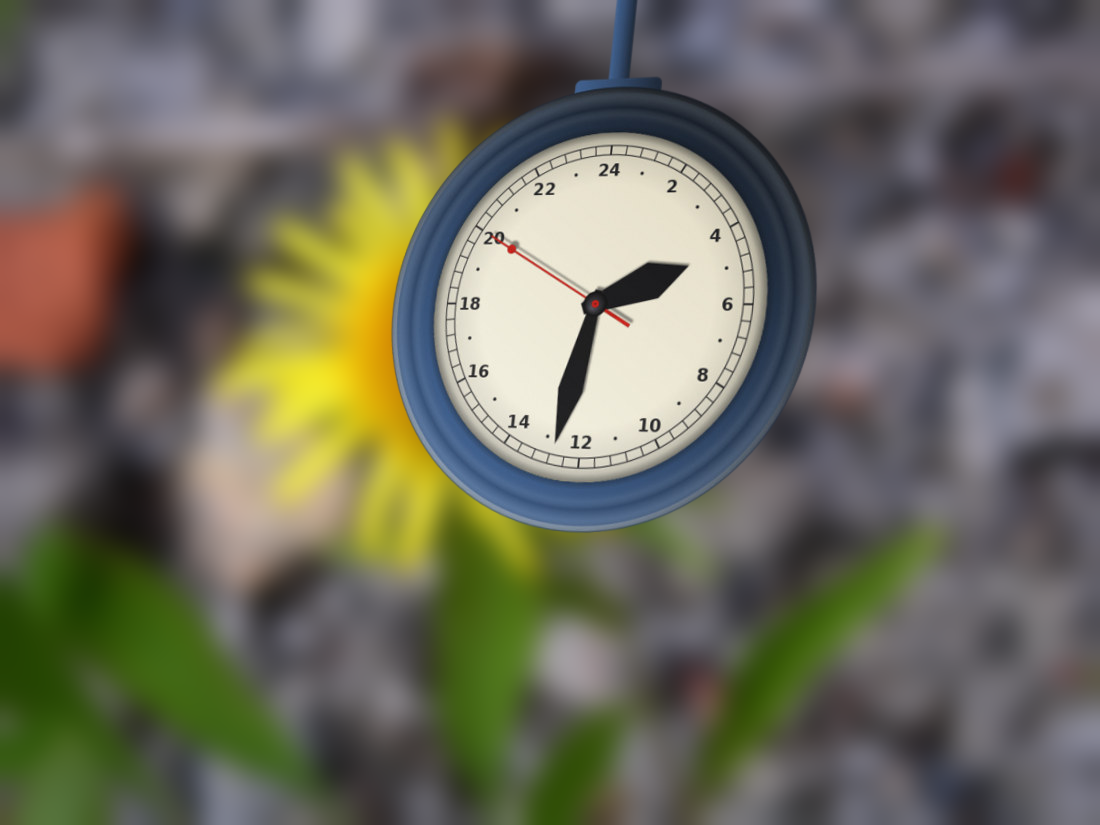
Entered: {"hour": 4, "minute": 31, "second": 50}
